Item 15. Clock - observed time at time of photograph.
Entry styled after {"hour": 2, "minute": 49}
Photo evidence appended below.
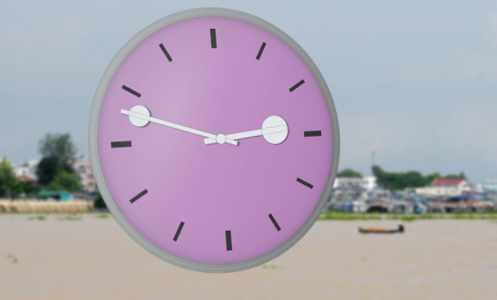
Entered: {"hour": 2, "minute": 48}
